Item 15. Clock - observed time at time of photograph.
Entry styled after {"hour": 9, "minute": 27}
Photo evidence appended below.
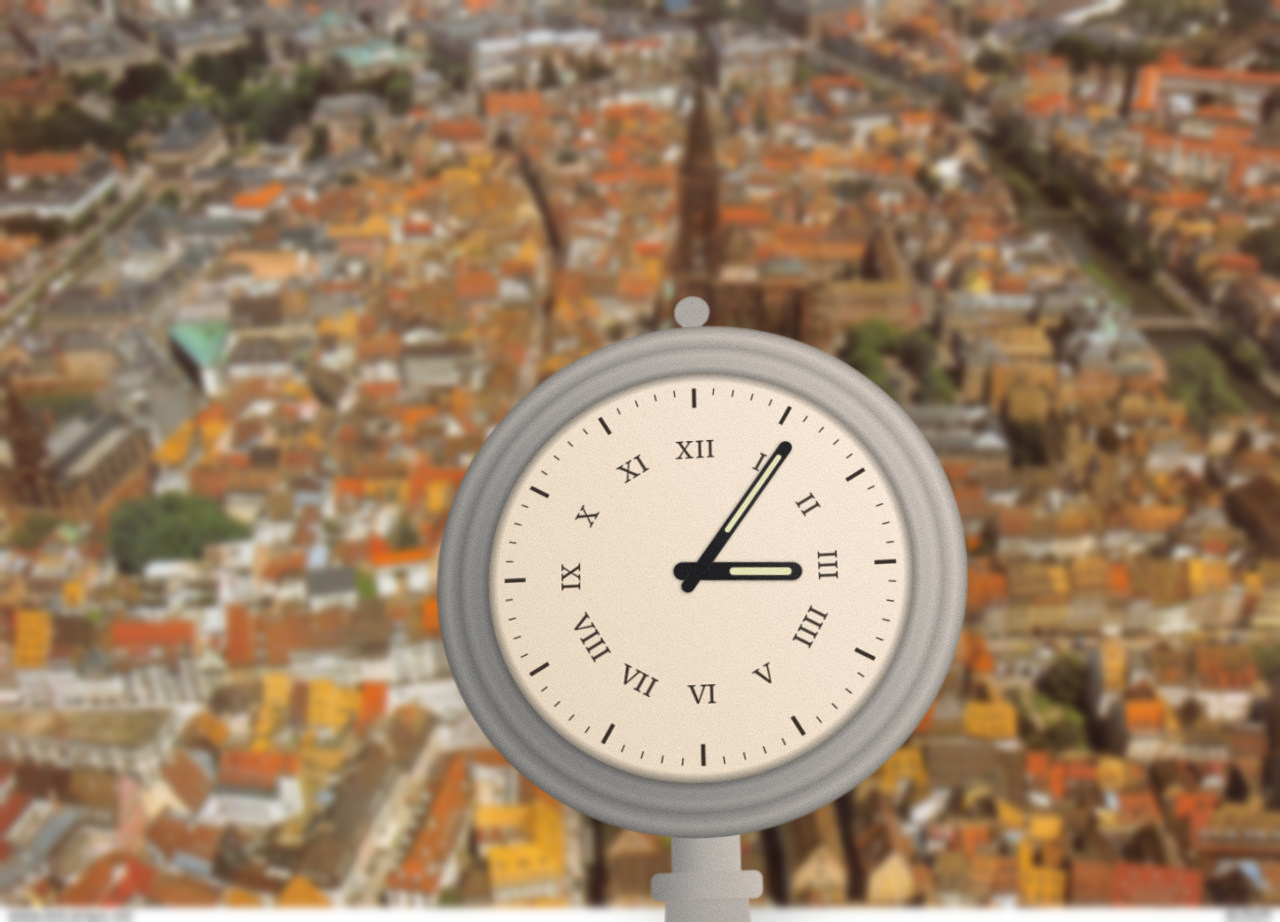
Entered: {"hour": 3, "minute": 6}
